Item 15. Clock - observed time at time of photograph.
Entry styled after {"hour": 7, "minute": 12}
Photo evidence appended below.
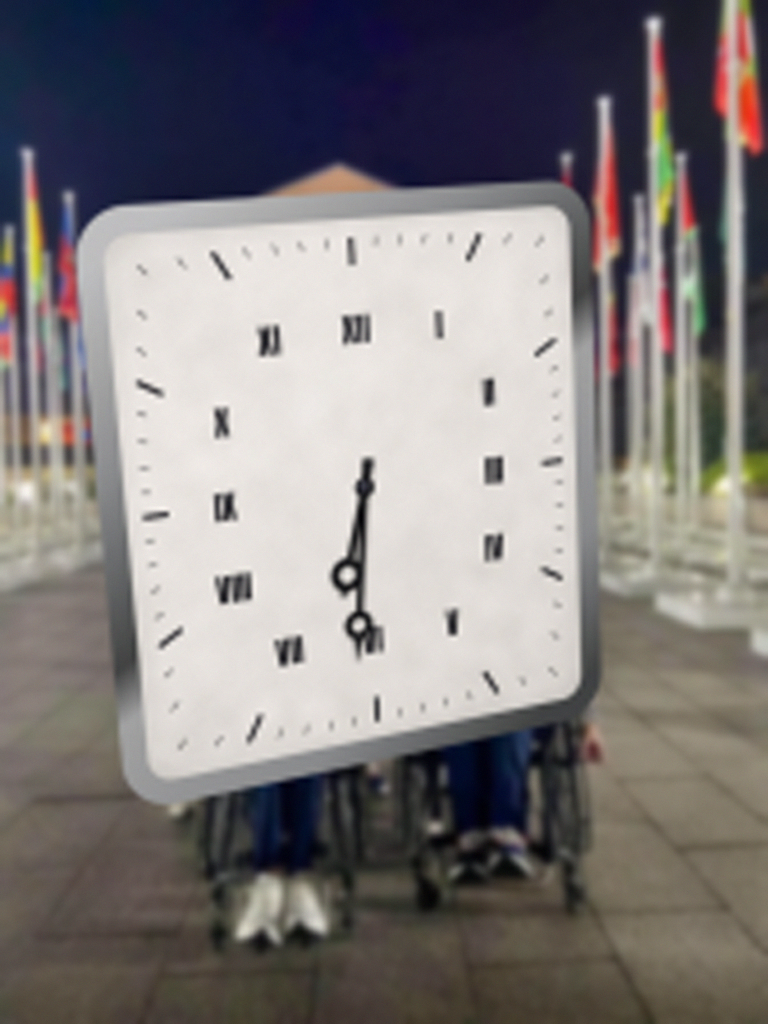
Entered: {"hour": 6, "minute": 31}
